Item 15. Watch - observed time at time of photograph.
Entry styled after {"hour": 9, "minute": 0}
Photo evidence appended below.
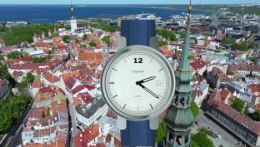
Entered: {"hour": 2, "minute": 21}
